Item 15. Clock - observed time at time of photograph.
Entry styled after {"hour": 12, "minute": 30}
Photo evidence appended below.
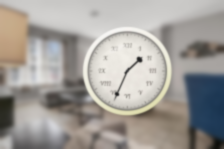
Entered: {"hour": 1, "minute": 34}
